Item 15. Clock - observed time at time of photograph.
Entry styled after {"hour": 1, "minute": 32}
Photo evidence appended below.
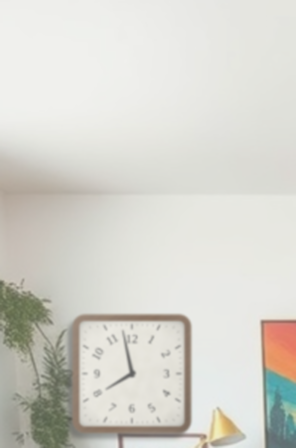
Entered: {"hour": 7, "minute": 58}
